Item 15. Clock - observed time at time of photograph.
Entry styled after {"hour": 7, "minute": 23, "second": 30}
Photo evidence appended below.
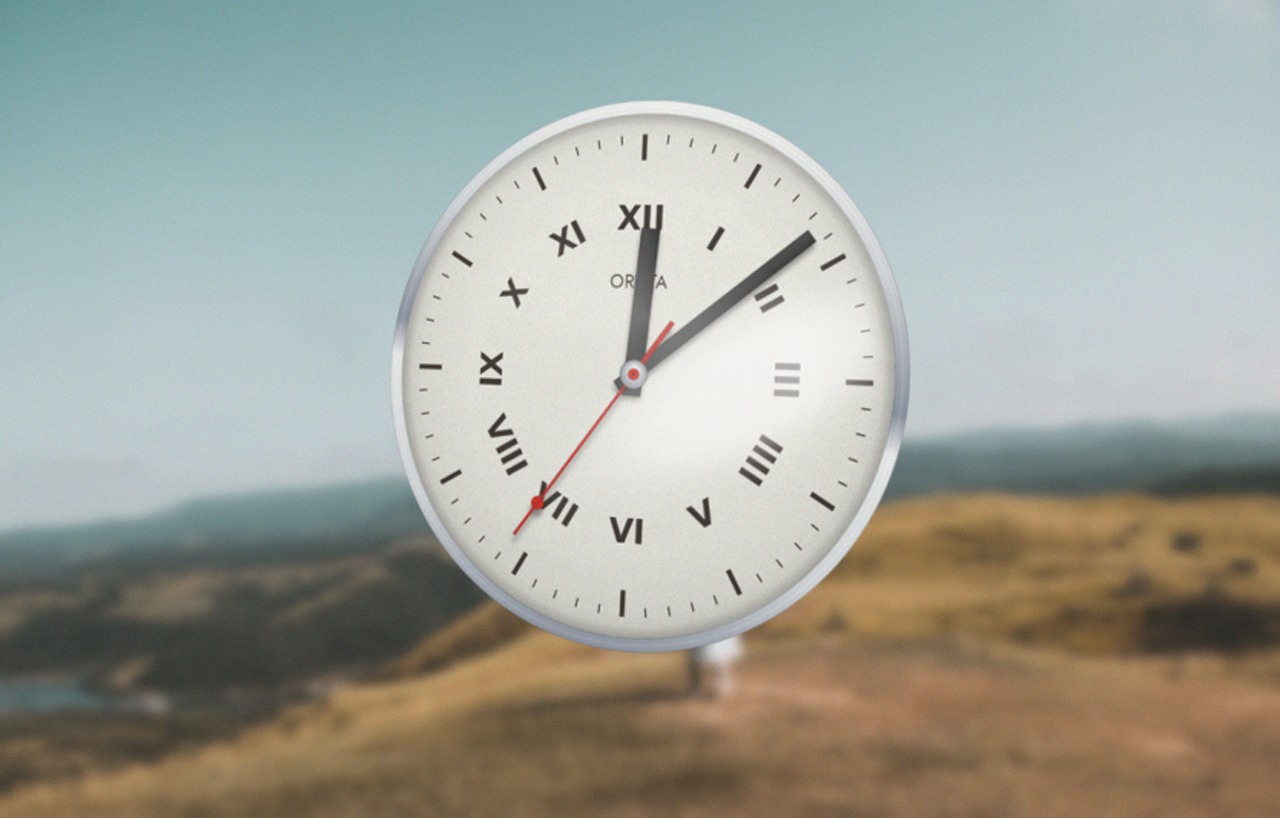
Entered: {"hour": 12, "minute": 8, "second": 36}
